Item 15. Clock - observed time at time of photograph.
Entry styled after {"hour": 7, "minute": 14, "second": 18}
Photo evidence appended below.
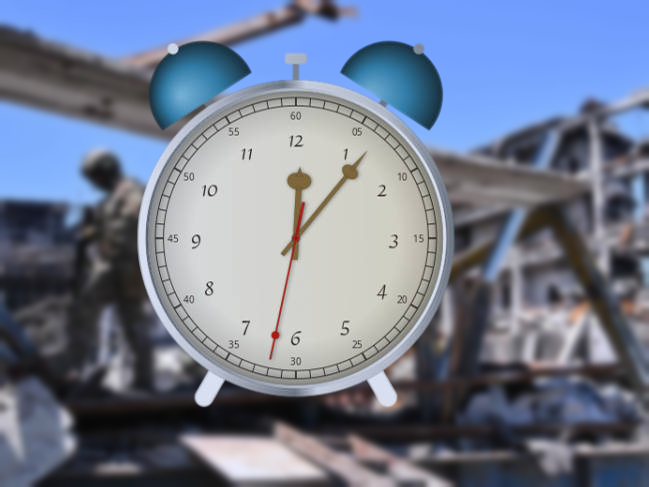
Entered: {"hour": 12, "minute": 6, "second": 32}
